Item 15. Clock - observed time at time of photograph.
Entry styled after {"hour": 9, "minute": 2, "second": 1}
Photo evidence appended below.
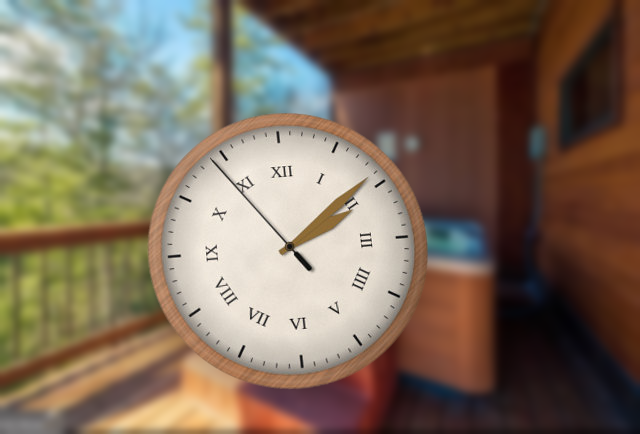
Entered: {"hour": 2, "minute": 8, "second": 54}
